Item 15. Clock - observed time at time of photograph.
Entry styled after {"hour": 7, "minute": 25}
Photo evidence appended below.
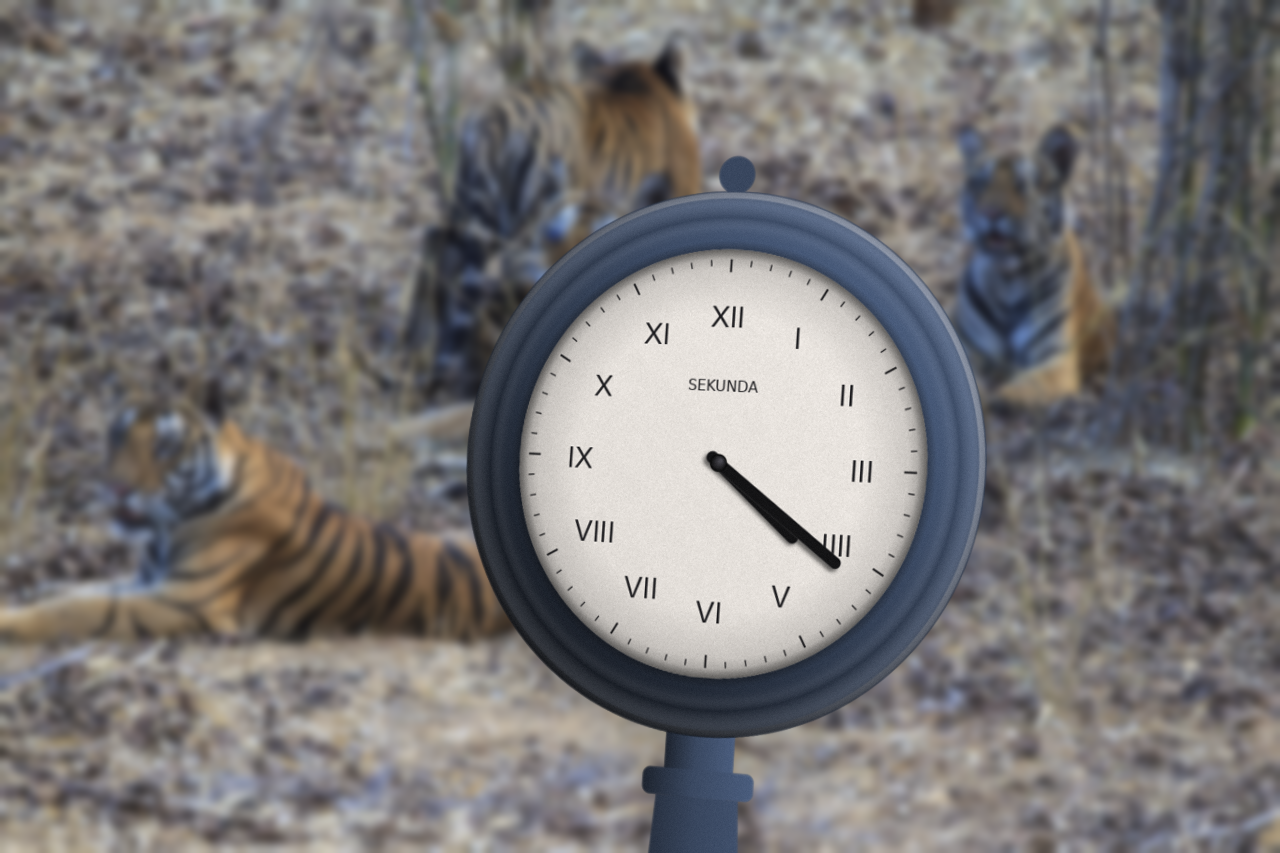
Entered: {"hour": 4, "minute": 21}
